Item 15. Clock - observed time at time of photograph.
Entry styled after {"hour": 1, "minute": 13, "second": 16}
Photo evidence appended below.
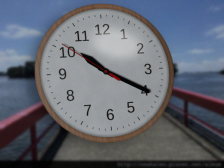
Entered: {"hour": 10, "minute": 19, "second": 51}
